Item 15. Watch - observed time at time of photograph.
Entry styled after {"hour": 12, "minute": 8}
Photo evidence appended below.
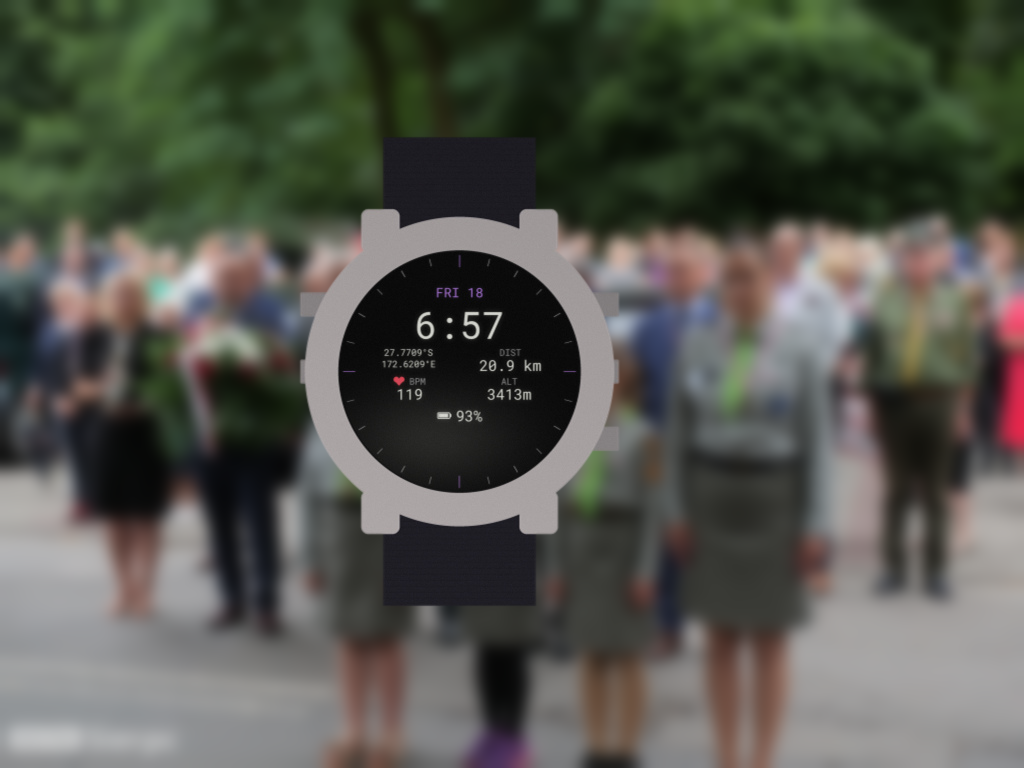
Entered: {"hour": 6, "minute": 57}
